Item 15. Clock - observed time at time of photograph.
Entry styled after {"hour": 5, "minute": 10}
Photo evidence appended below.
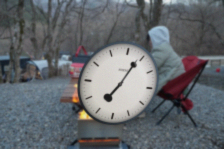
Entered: {"hour": 7, "minute": 4}
